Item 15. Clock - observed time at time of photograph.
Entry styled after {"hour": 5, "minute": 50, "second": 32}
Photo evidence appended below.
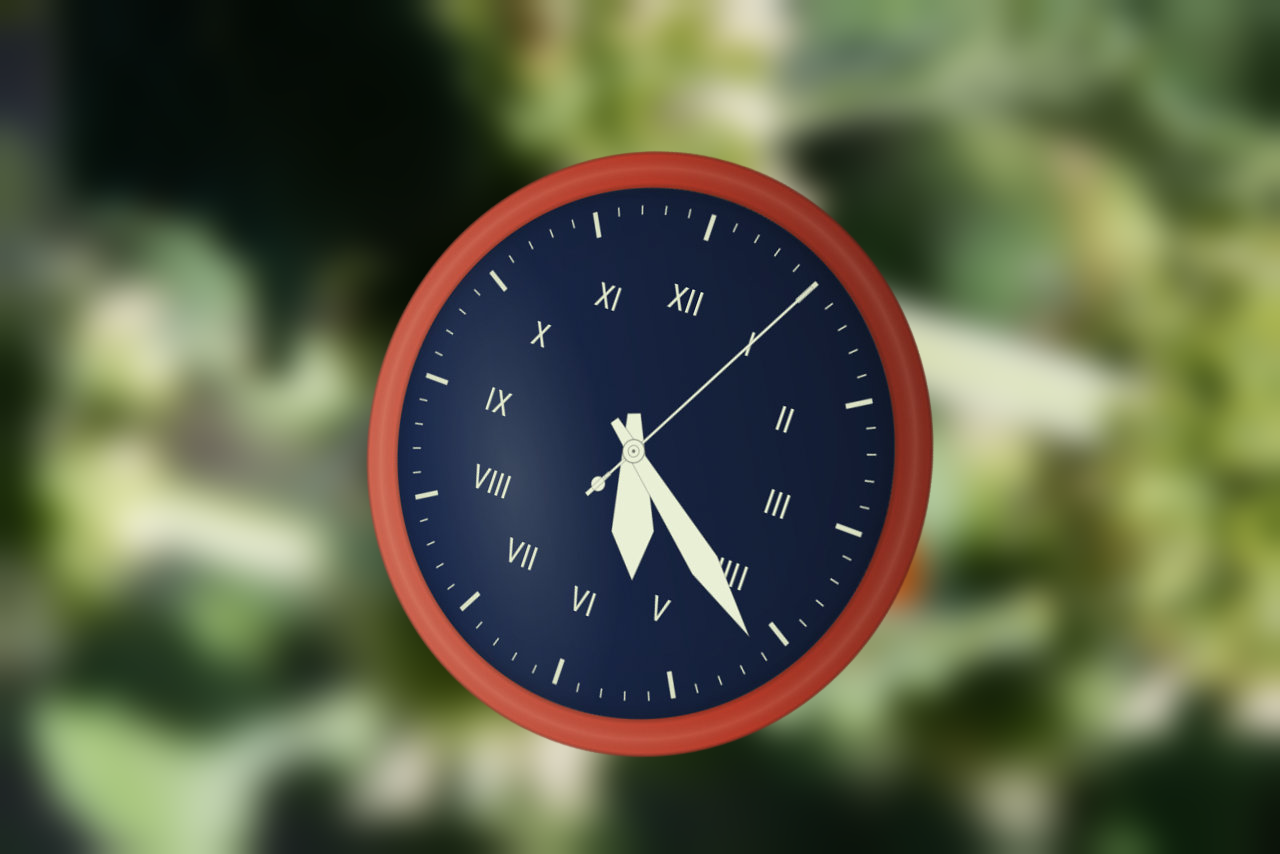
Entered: {"hour": 5, "minute": 21, "second": 5}
